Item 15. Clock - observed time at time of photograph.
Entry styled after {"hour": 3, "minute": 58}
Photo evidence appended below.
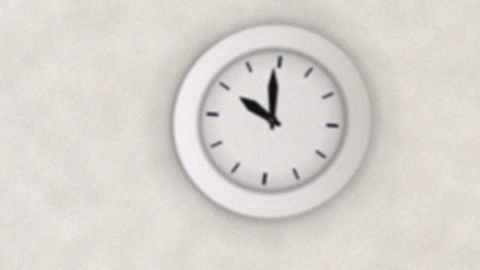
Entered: {"hour": 9, "minute": 59}
